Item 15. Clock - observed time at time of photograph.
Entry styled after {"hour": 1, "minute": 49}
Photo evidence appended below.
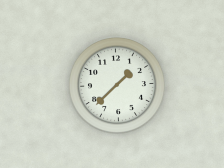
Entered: {"hour": 1, "minute": 38}
